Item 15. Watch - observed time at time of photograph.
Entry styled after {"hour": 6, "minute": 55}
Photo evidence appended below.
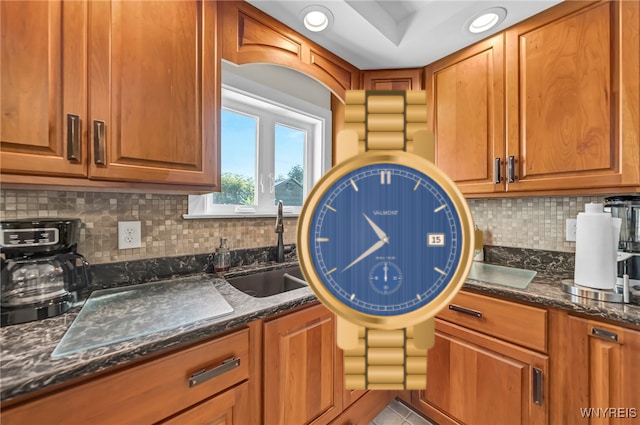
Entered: {"hour": 10, "minute": 39}
